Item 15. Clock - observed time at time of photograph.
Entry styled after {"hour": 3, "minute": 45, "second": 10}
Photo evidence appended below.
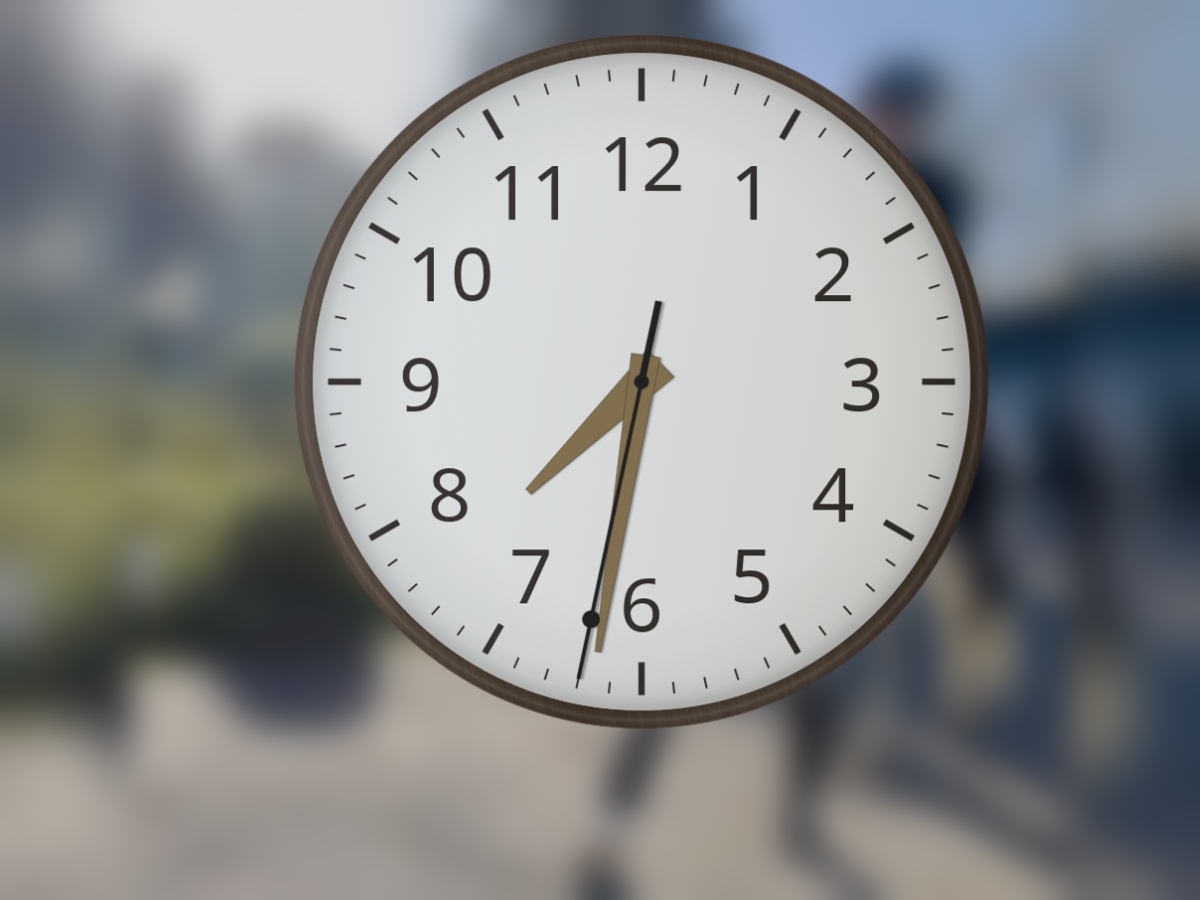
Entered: {"hour": 7, "minute": 31, "second": 32}
